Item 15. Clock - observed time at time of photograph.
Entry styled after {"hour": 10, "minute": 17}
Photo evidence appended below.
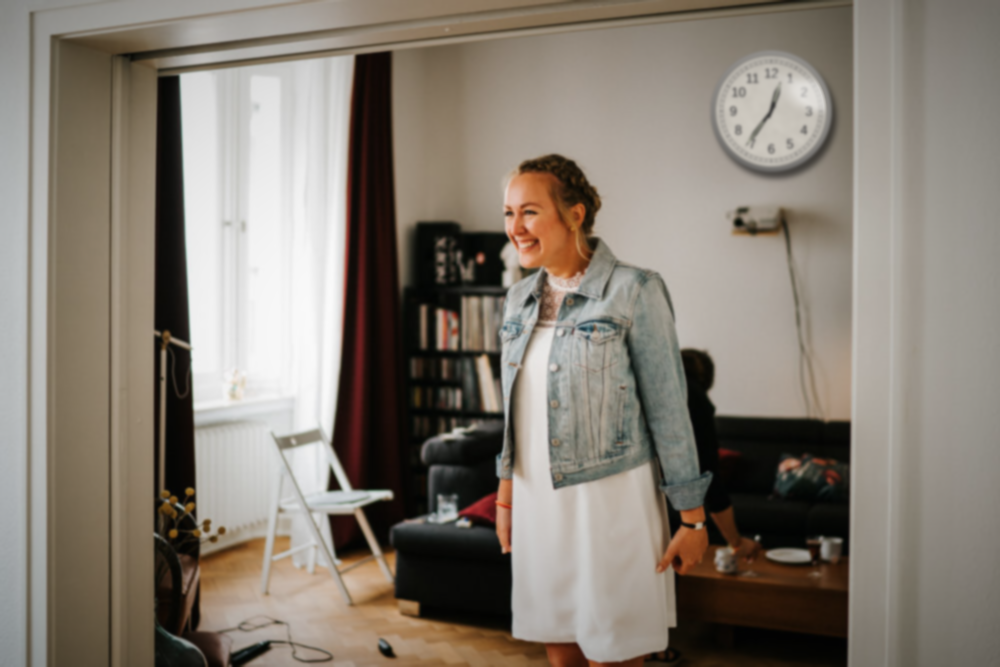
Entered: {"hour": 12, "minute": 36}
